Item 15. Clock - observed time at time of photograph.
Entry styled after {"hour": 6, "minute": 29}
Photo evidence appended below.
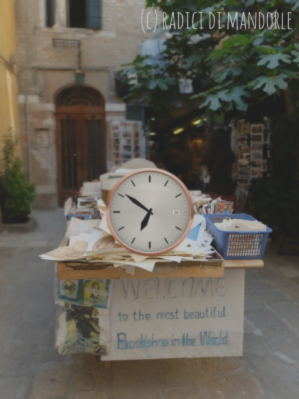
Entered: {"hour": 6, "minute": 51}
